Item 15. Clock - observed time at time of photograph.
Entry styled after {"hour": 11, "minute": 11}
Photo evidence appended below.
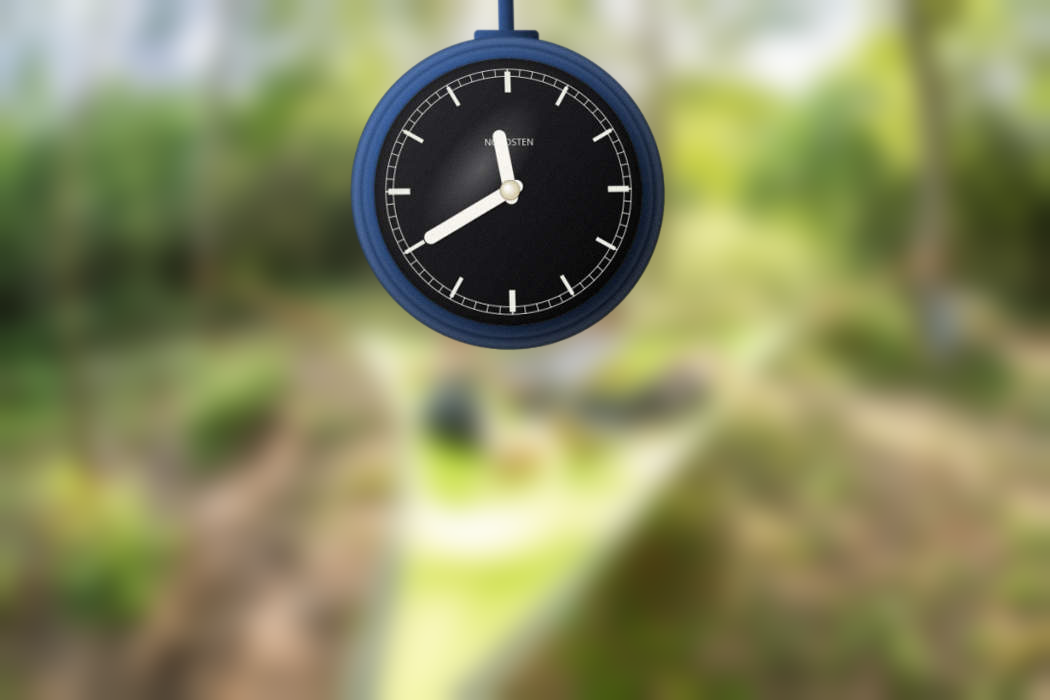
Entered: {"hour": 11, "minute": 40}
